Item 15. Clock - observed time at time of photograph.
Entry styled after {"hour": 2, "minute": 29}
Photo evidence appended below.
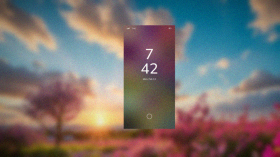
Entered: {"hour": 7, "minute": 42}
